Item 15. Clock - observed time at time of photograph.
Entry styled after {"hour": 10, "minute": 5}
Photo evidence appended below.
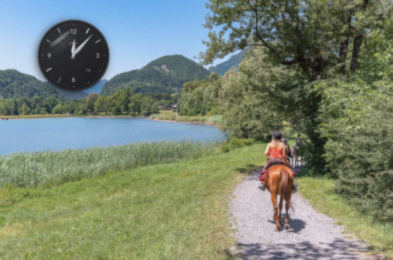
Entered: {"hour": 12, "minute": 7}
